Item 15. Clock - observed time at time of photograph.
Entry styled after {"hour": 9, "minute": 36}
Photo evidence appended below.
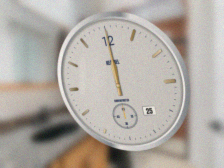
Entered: {"hour": 12, "minute": 0}
